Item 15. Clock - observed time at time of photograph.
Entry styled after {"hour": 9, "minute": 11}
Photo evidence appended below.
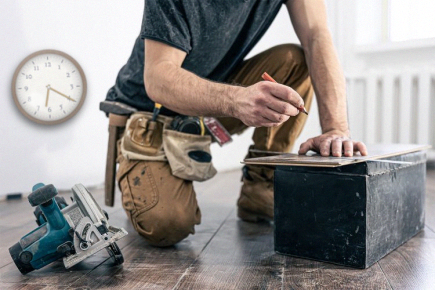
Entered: {"hour": 6, "minute": 20}
